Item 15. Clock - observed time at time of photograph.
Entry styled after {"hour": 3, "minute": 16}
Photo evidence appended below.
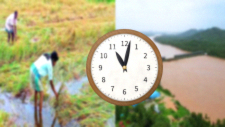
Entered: {"hour": 11, "minute": 2}
